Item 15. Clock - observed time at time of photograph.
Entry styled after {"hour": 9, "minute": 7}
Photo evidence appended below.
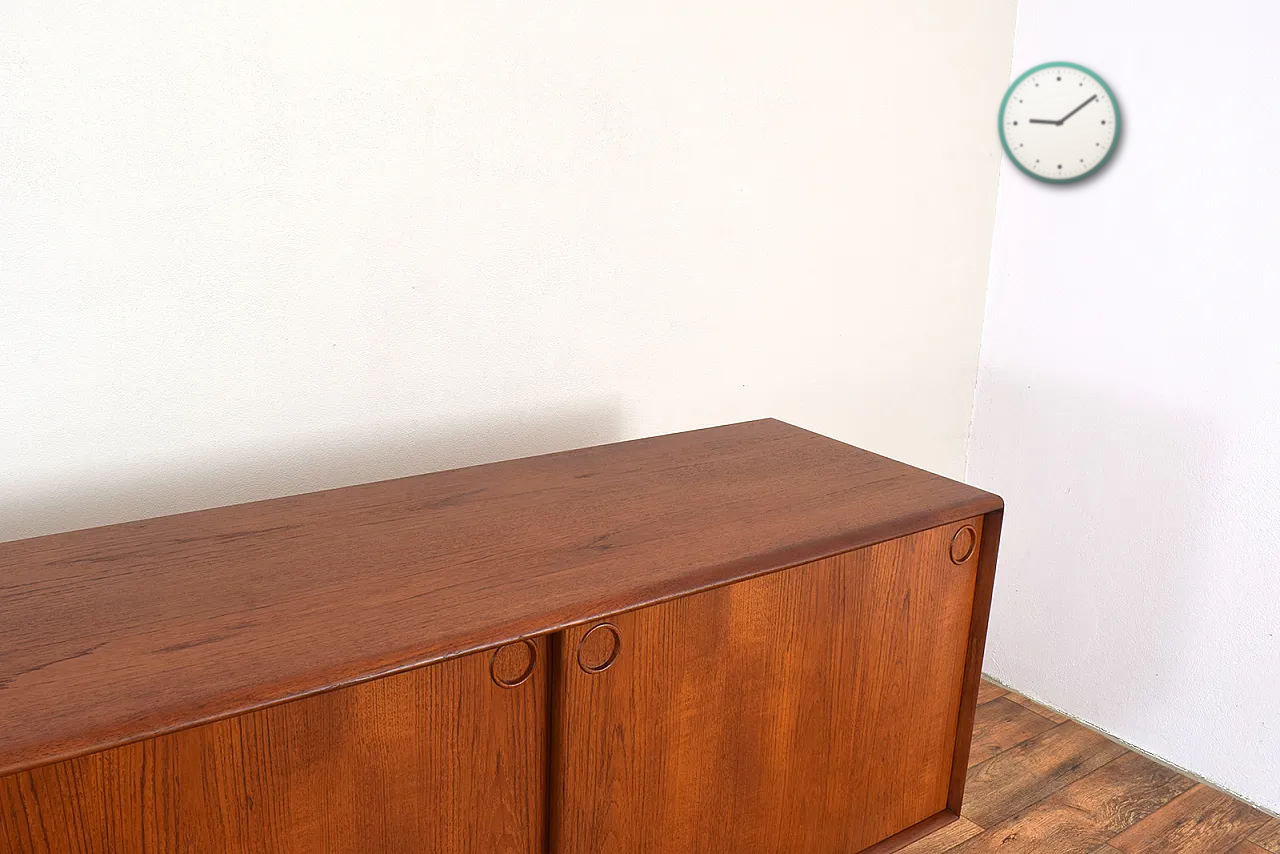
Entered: {"hour": 9, "minute": 9}
